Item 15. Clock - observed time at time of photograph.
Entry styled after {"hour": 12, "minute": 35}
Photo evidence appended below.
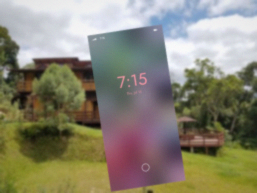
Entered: {"hour": 7, "minute": 15}
